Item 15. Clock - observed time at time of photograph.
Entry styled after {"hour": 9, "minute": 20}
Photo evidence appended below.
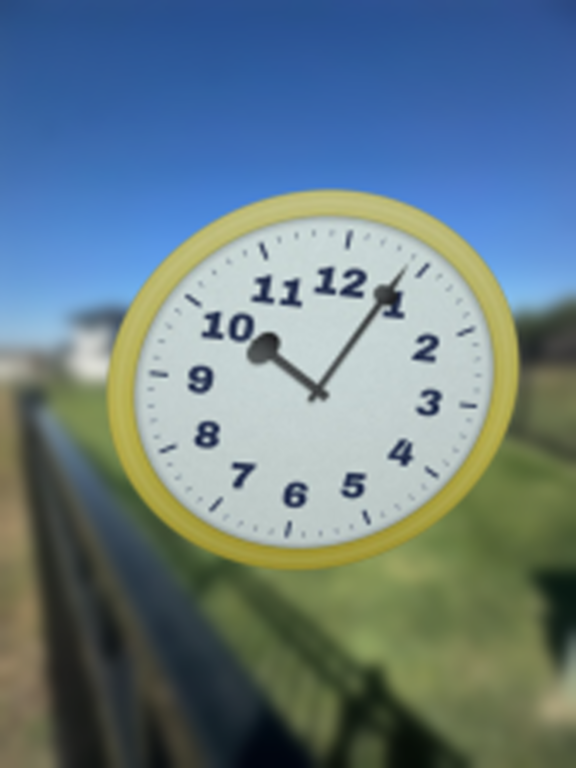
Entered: {"hour": 10, "minute": 4}
